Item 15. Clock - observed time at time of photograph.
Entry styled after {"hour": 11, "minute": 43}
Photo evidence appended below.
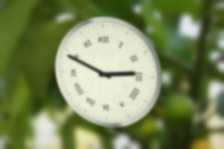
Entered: {"hour": 2, "minute": 49}
